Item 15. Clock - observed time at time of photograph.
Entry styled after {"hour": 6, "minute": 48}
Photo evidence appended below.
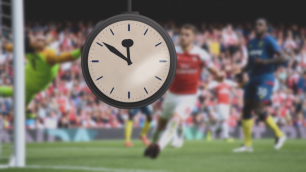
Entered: {"hour": 11, "minute": 51}
